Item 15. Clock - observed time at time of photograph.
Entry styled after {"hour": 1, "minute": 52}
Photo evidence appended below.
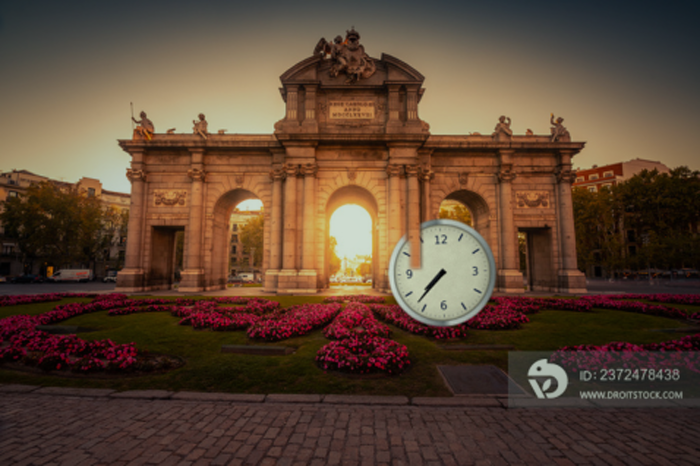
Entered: {"hour": 7, "minute": 37}
